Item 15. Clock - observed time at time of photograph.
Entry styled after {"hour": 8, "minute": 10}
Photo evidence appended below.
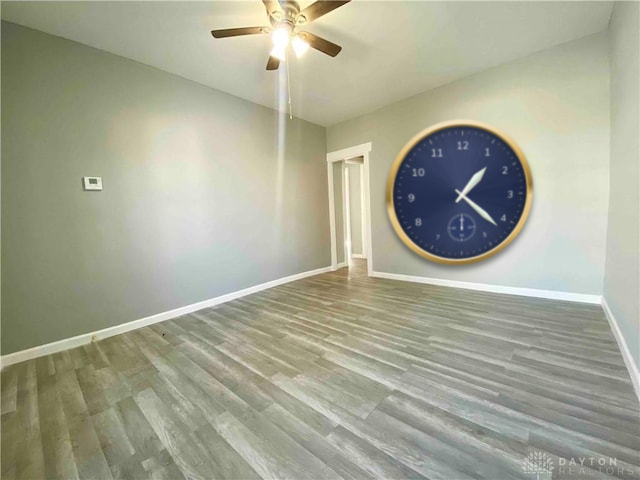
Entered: {"hour": 1, "minute": 22}
